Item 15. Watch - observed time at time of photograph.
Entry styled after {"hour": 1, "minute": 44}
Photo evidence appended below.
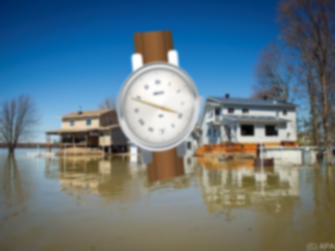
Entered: {"hour": 3, "minute": 49}
